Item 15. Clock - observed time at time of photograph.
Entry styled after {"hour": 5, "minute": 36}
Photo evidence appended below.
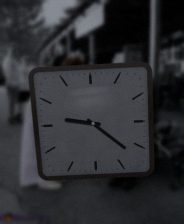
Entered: {"hour": 9, "minute": 22}
